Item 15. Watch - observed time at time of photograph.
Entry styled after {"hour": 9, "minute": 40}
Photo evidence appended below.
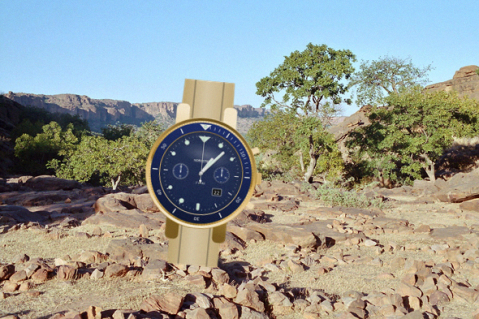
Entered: {"hour": 1, "minute": 7}
